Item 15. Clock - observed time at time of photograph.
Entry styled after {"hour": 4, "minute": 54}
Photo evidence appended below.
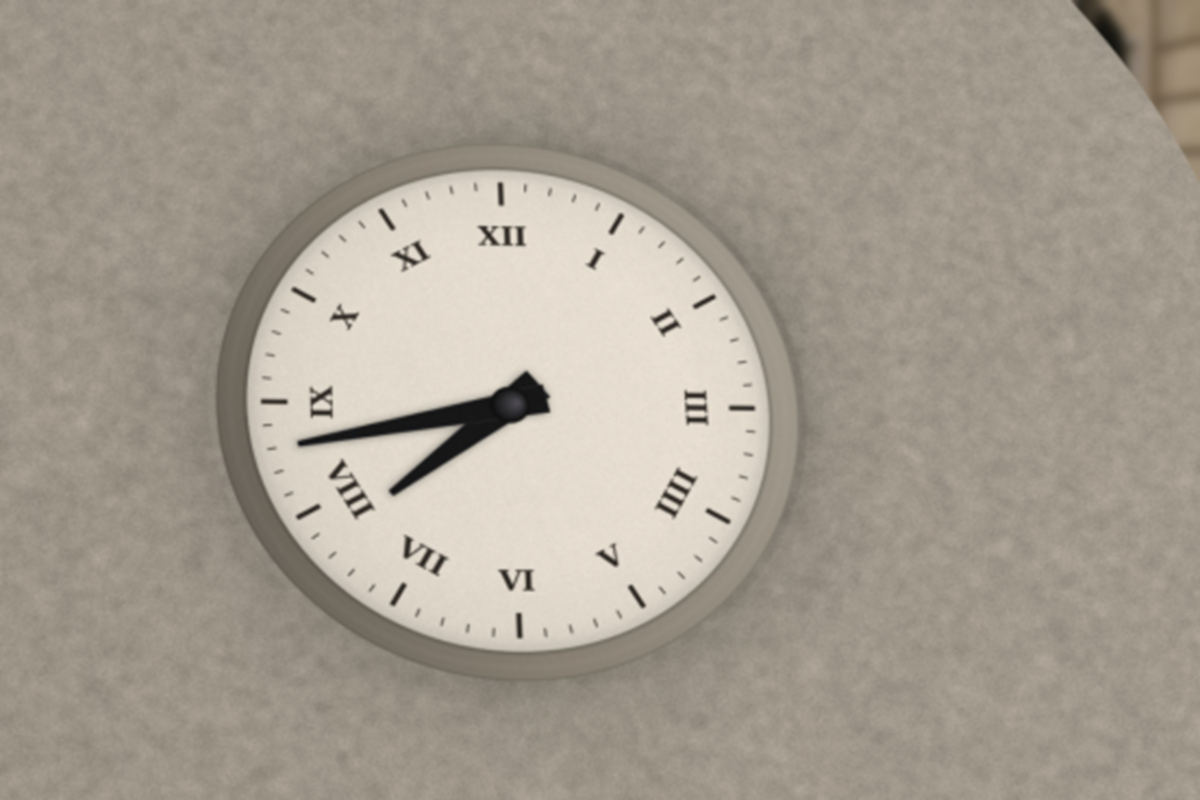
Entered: {"hour": 7, "minute": 43}
